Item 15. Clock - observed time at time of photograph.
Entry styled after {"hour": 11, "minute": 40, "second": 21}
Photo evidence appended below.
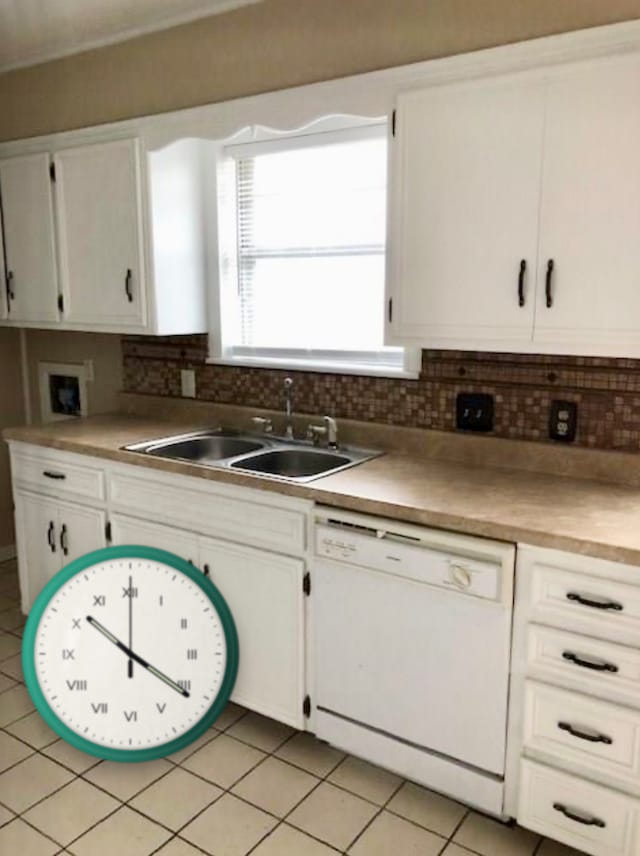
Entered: {"hour": 10, "minute": 21, "second": 0}
